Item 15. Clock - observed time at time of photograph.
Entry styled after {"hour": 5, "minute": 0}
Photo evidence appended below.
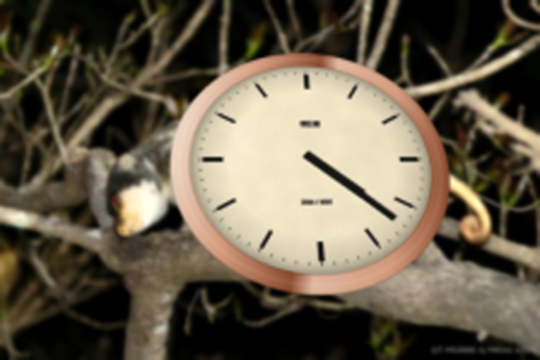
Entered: {"hour": 4, "minute": 22}
